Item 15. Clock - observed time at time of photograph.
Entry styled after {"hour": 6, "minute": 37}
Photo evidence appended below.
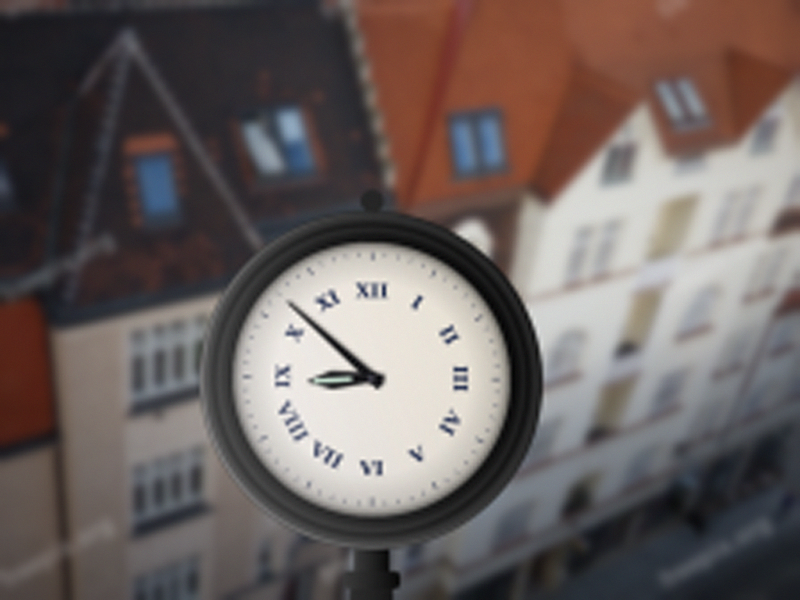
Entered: {"hour": 8, "minute": 52}
